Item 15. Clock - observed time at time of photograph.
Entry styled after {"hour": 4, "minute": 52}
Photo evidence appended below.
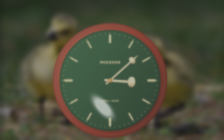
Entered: {"hour": 3, "minute": 8}
